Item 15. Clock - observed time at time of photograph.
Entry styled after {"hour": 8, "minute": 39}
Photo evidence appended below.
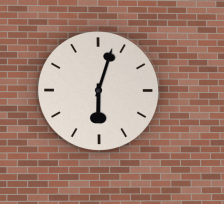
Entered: {"hour": 6, "minute": 3}
